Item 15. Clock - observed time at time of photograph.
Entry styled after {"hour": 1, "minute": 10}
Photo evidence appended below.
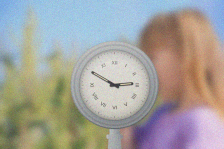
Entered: {"hour": 2, "minute": 50}
